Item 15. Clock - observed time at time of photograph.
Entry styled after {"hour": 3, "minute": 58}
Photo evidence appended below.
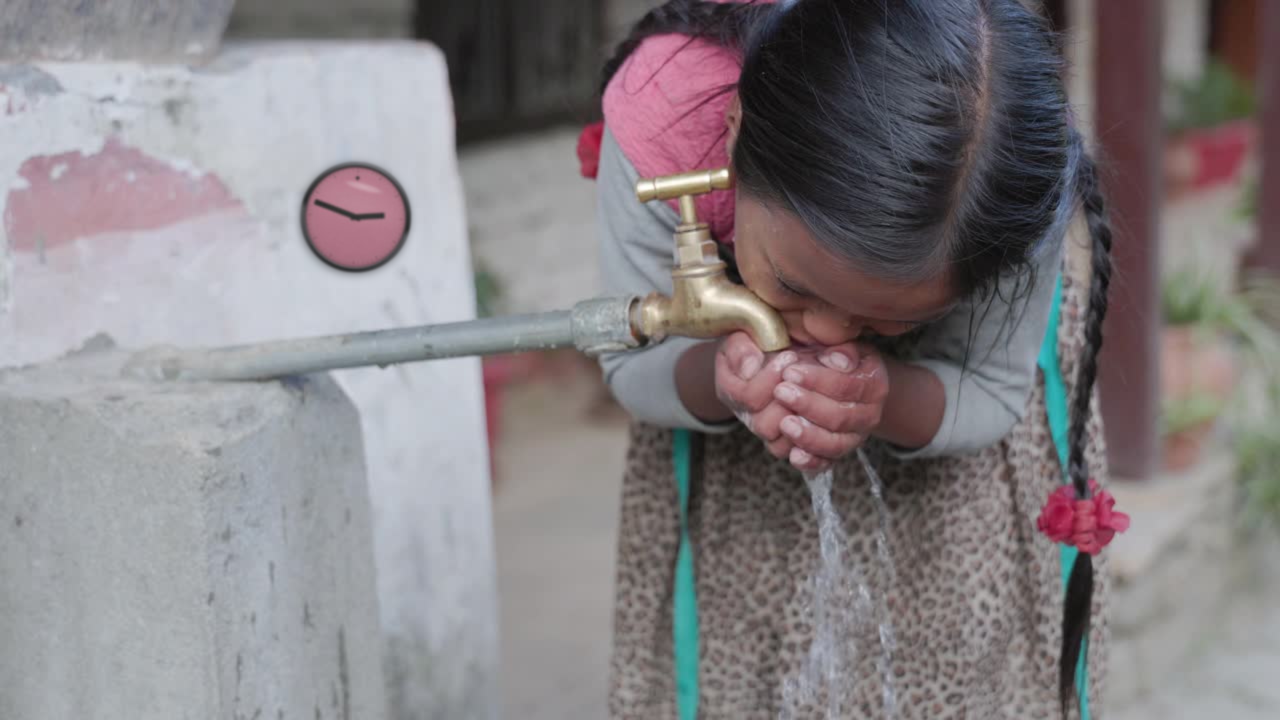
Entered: {"hour": 2, "minute": 48}
